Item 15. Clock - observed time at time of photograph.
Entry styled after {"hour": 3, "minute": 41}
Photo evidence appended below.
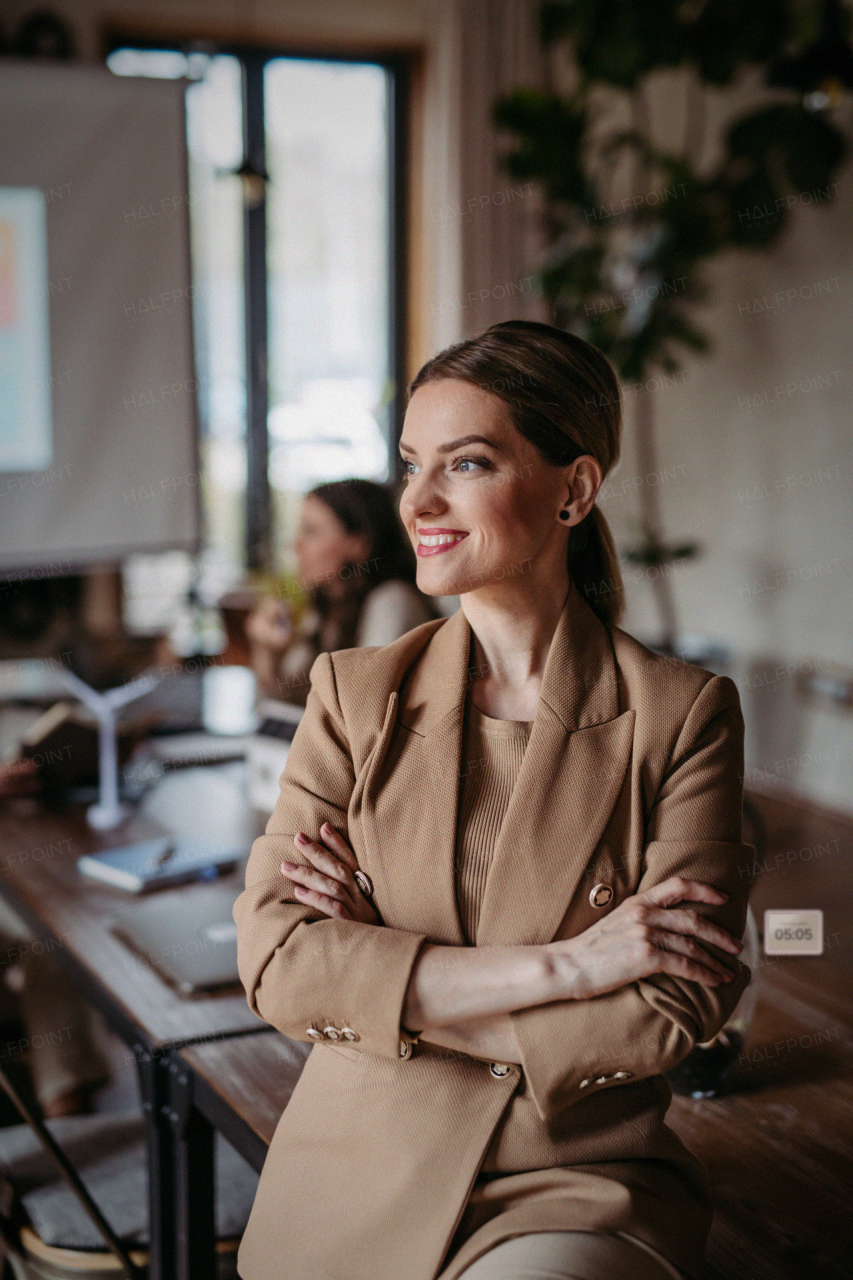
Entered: {"hour": 5, "minute": 5}
